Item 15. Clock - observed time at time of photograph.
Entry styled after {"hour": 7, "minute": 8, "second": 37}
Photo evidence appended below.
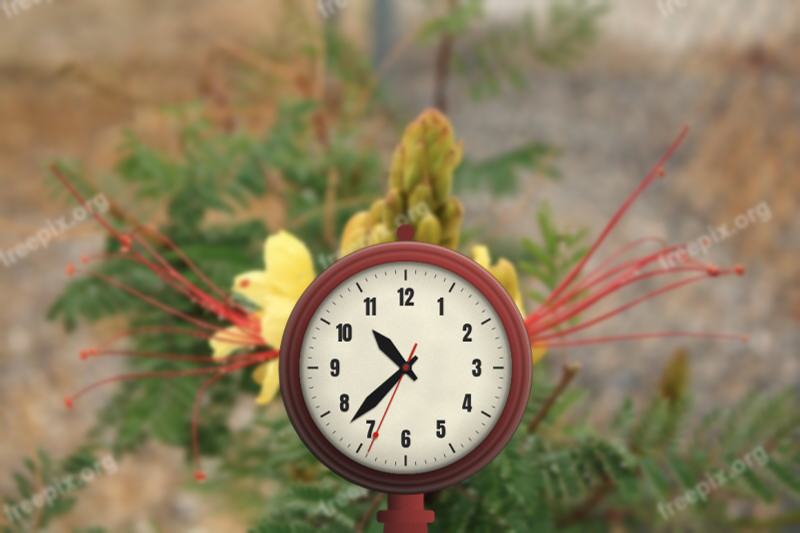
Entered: {"hour": 10, "minute": 37, "second": 34}
